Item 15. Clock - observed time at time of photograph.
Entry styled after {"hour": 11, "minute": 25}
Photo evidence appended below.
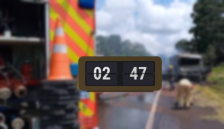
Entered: {"hour": 2, "minute": 47}
